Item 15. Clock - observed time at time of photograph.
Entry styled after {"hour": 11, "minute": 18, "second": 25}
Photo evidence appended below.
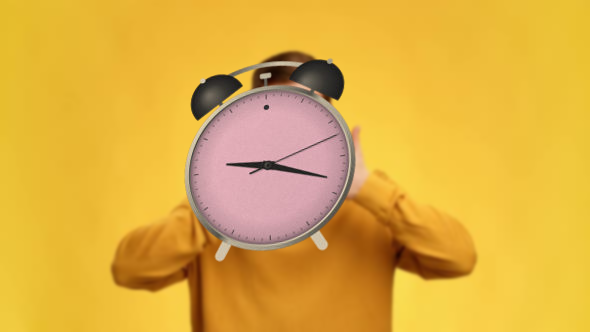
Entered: {"hour": 9, "minute": 18, "second": 12}
